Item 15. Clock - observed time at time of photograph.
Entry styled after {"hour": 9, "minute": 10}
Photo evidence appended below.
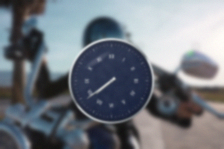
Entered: {"hour": 7, "minute": 39}
